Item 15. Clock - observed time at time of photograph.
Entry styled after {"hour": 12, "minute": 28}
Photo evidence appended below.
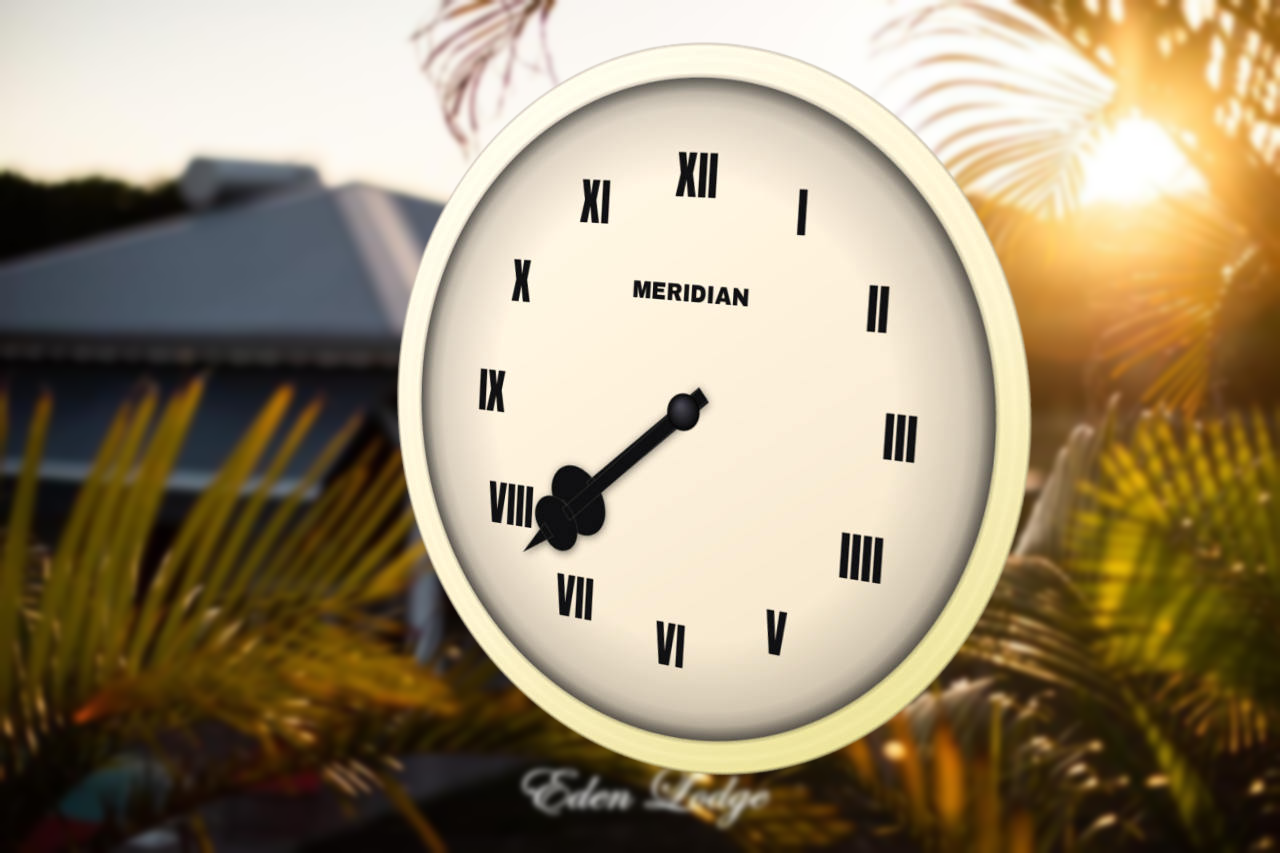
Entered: {"hour": 7, "minute": 38}
